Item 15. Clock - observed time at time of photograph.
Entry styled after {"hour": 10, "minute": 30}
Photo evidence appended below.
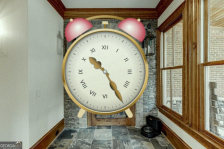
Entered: {"hour": 10, "minute": 25}
